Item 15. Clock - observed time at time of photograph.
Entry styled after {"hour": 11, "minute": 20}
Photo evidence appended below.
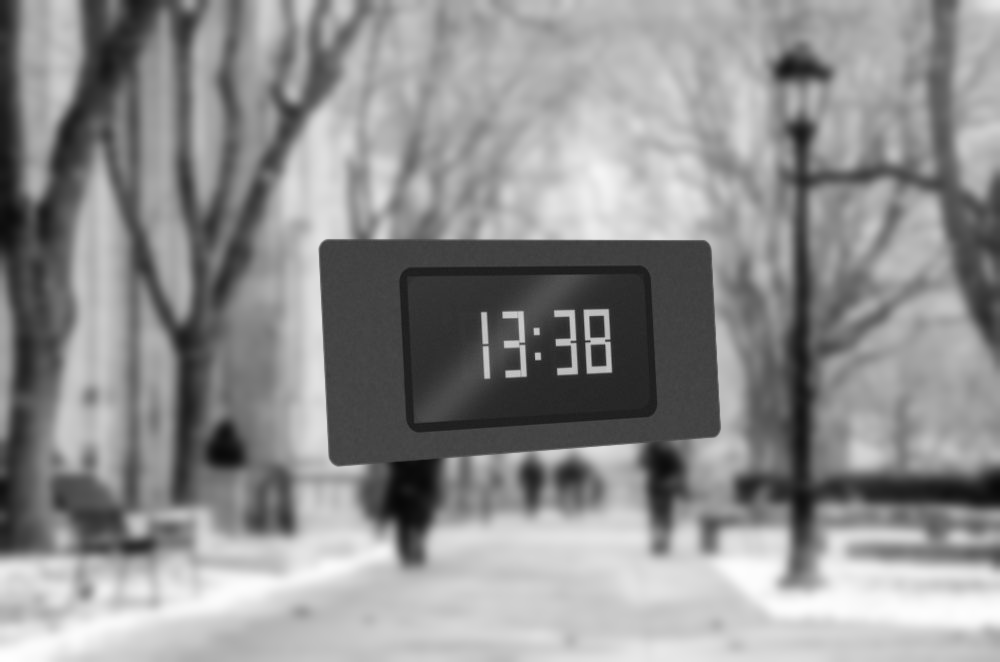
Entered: {"hour": 13, "minute": 38}
